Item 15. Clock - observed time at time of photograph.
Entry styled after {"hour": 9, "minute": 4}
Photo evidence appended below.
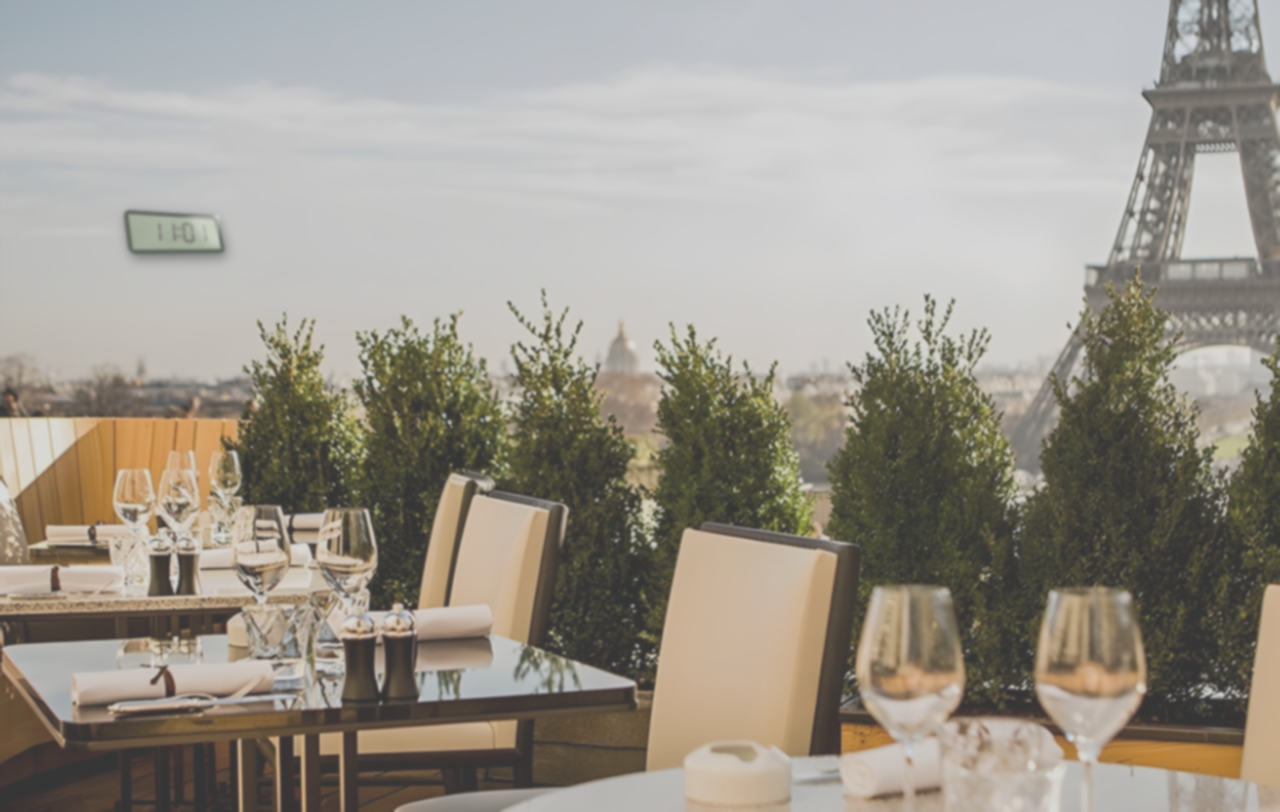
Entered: {"hour": 11, "minute": 1}
